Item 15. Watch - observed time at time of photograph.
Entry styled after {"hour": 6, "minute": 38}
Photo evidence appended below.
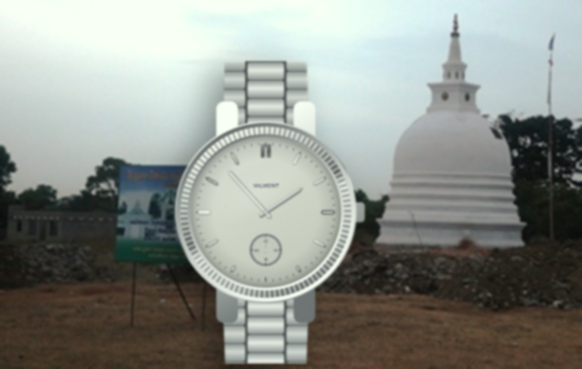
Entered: {"hour": 1, "minute": 53}
